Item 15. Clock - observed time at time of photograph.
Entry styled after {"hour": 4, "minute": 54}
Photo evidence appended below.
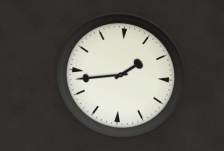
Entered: {"hour": 1, "minute": 43}
